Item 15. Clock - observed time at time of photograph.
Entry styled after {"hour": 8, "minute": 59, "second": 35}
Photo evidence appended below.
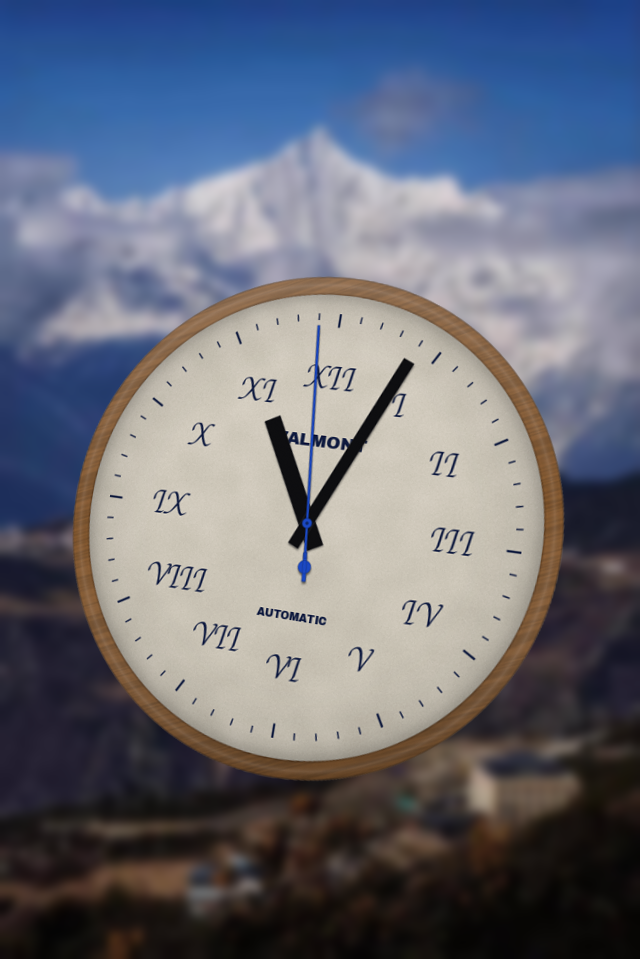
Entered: {"hour": 11, "minute": 3, "second": 59}
